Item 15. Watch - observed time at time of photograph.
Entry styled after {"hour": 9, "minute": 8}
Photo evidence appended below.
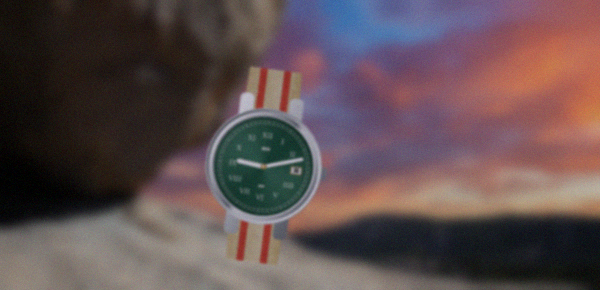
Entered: {"hour": 9, "minute": 12}
